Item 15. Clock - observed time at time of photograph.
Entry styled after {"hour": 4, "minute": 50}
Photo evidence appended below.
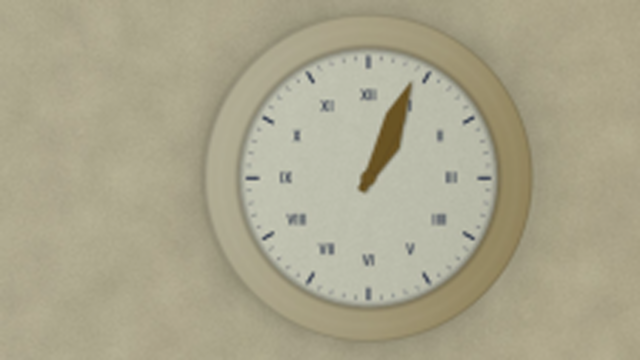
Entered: {"hour": 1, "minute": 4}
